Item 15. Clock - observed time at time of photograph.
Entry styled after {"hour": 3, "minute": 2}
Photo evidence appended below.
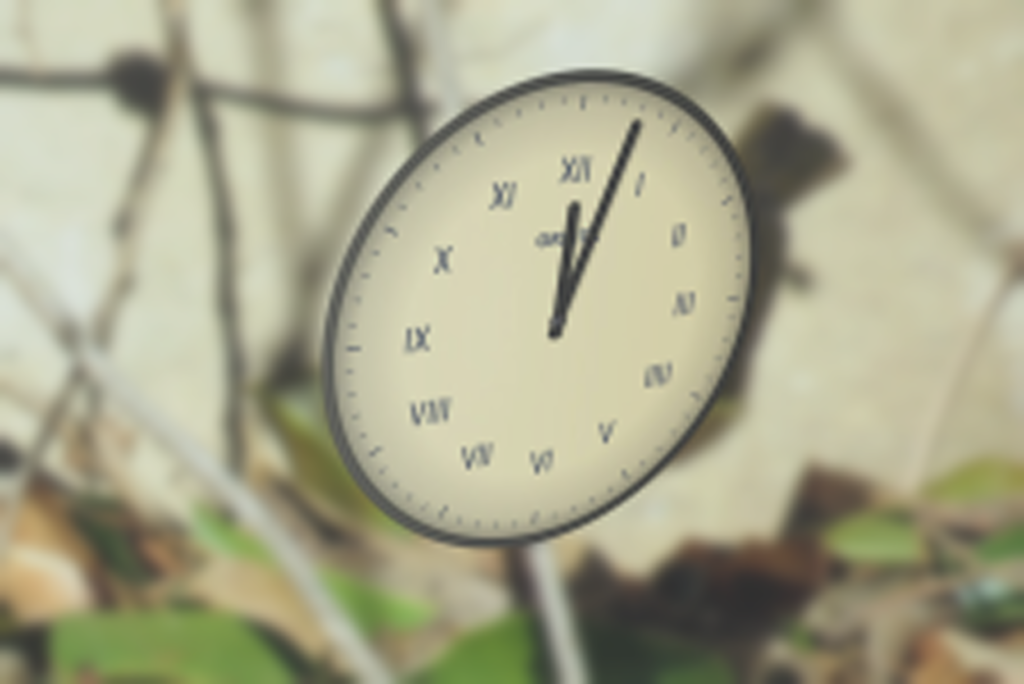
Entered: {"hour": 12, "minute": 3}
